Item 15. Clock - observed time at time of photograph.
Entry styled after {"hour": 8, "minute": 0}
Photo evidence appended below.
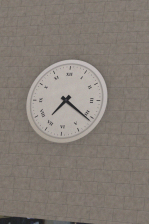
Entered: {"hour": 7, "minute": 21}
